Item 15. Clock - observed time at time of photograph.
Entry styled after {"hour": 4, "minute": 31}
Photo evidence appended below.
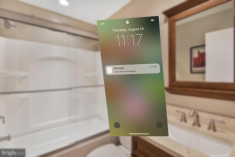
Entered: {"hour": 11, "minute": 17}
